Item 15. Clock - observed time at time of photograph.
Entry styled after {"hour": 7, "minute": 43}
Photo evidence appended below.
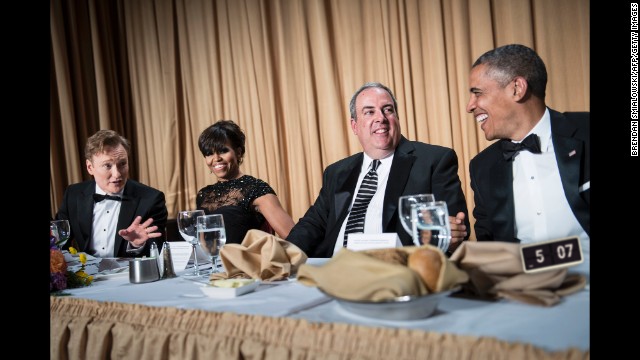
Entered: {"hour": 5, "minute": 7}
